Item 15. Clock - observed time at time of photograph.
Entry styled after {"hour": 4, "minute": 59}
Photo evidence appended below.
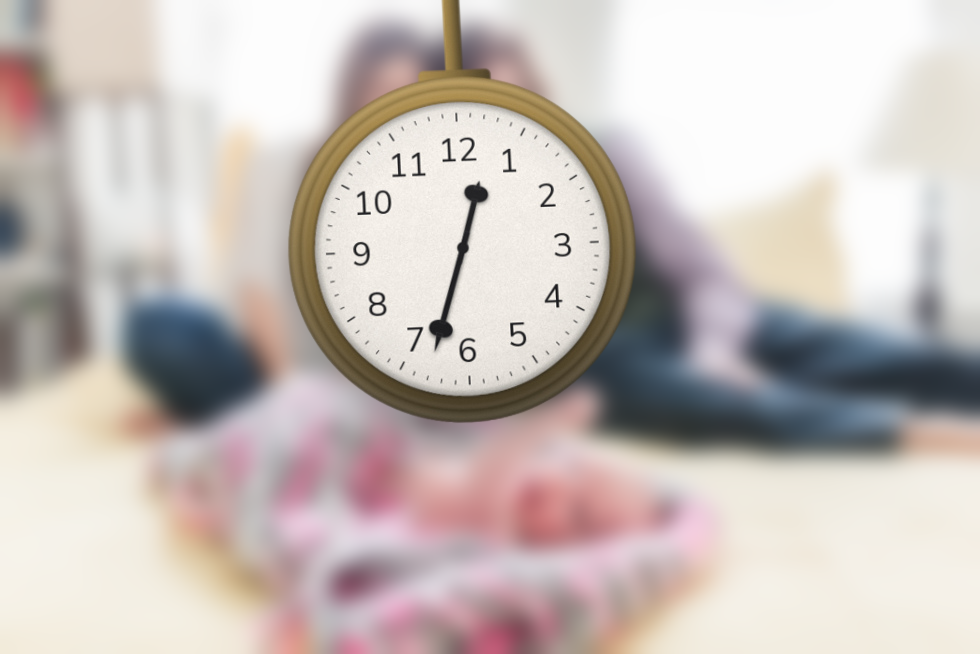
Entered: {"hour": 12, "minute": 33}
